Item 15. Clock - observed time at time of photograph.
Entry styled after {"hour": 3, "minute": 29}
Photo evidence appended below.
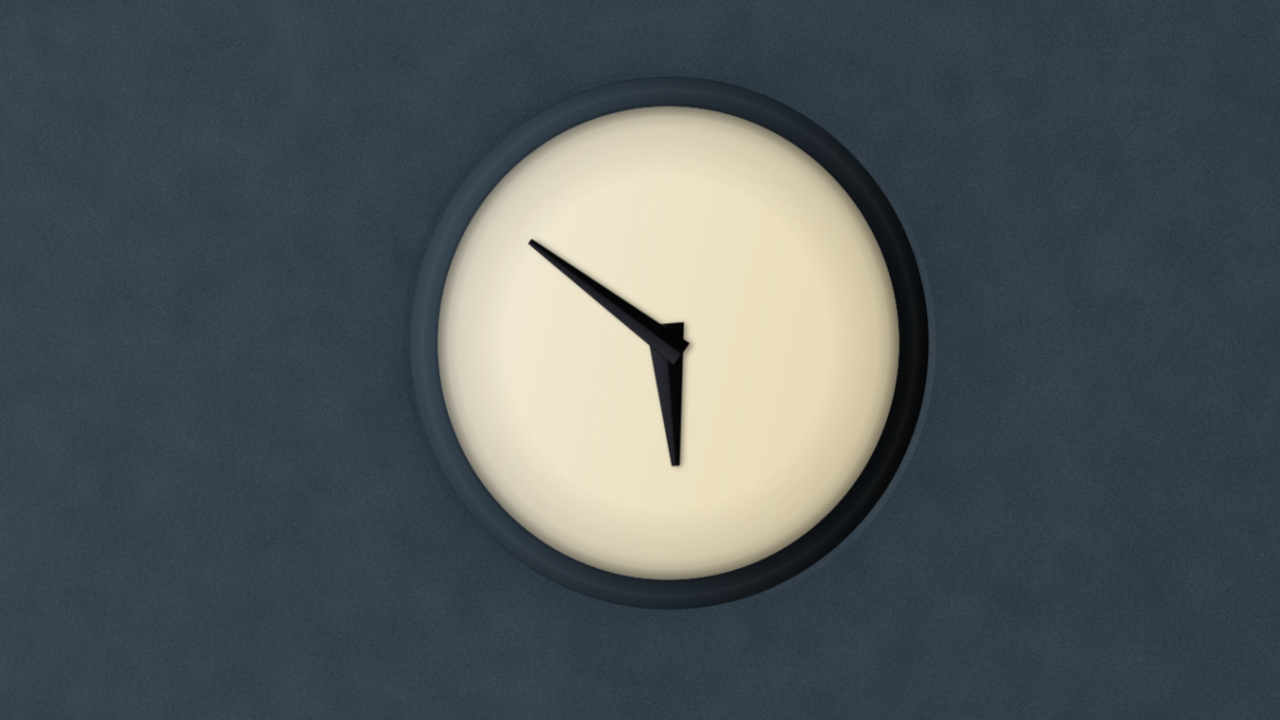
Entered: {"hour": 5, "minute": 51}
